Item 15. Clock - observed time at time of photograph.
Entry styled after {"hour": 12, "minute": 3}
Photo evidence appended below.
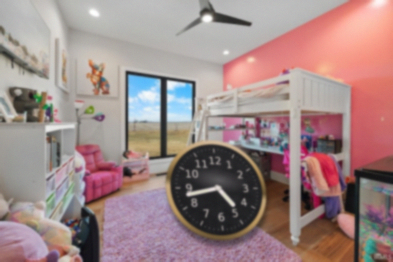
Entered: {"hour": 4, "minute": 43}
